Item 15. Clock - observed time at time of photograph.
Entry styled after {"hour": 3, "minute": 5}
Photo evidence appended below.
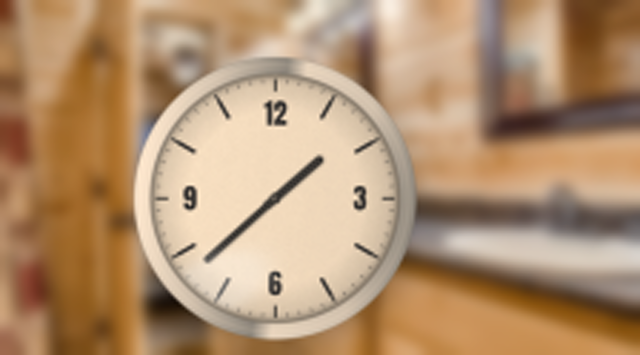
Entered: {"hour": 1, "minute": 38}
